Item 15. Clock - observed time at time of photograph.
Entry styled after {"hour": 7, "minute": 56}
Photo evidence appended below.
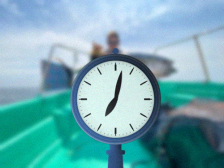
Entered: {"hour": 7, "minute": 2}
